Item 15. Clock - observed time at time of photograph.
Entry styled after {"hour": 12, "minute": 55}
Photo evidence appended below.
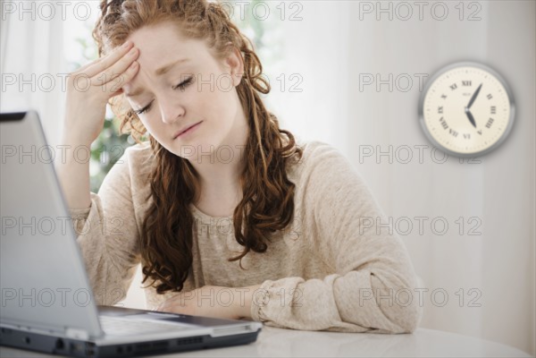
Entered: {"hour": 5, "minute": 5}
